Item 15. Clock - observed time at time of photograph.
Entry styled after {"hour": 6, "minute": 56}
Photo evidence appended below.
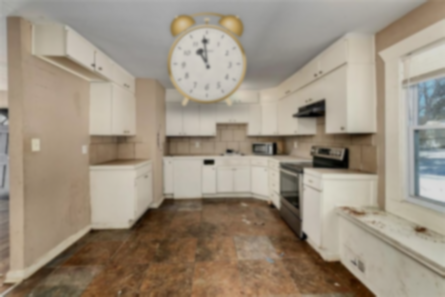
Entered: {"hour": 10, "minute": 59}
